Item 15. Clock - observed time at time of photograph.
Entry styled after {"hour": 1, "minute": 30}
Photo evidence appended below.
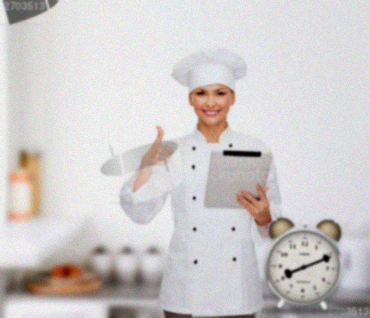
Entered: {"hour": 8, "minute": 11}
